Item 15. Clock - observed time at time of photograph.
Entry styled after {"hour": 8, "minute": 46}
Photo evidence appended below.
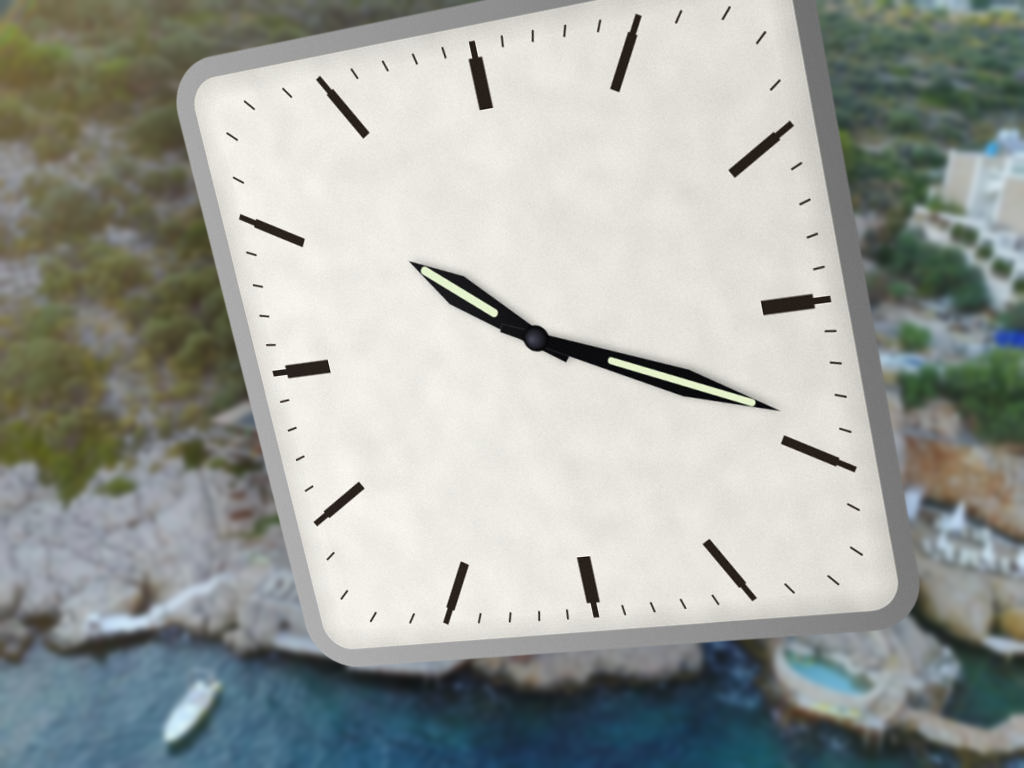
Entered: {"hour": 10, "minute": 19}
